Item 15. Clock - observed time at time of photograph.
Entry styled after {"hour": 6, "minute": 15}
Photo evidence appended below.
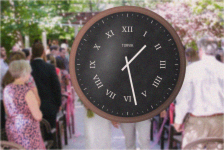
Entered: {"hour": 1, "minute": 28}
